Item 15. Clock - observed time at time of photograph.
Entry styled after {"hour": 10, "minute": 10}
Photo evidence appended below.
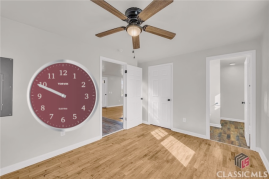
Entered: {"hour": 9, "minute": 49}
